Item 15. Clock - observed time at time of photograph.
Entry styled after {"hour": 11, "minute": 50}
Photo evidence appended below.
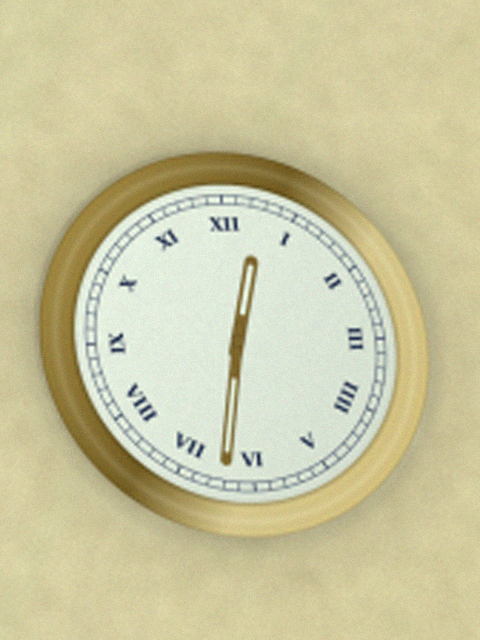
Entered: {"hour": 12, "minute": 32}
